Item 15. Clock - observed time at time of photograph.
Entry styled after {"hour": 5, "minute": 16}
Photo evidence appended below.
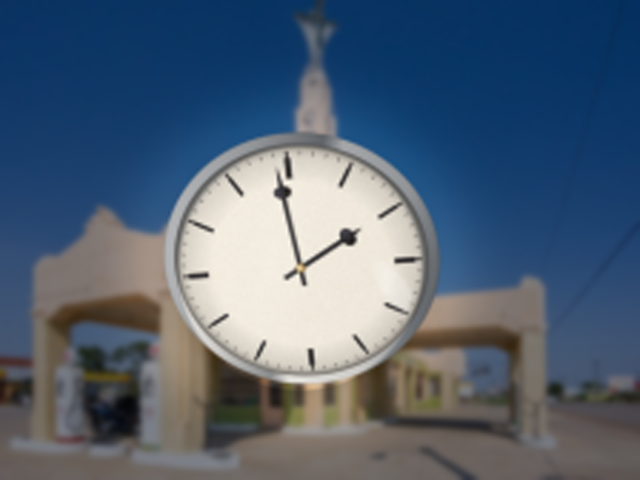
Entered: {"hour": 1, "minute": 59}
